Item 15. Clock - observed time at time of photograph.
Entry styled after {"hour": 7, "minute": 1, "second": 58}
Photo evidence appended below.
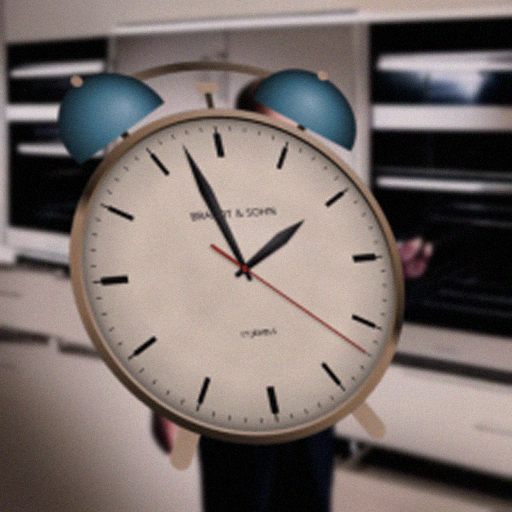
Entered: {"hour": 1, "minute": 57, "second": 22}
